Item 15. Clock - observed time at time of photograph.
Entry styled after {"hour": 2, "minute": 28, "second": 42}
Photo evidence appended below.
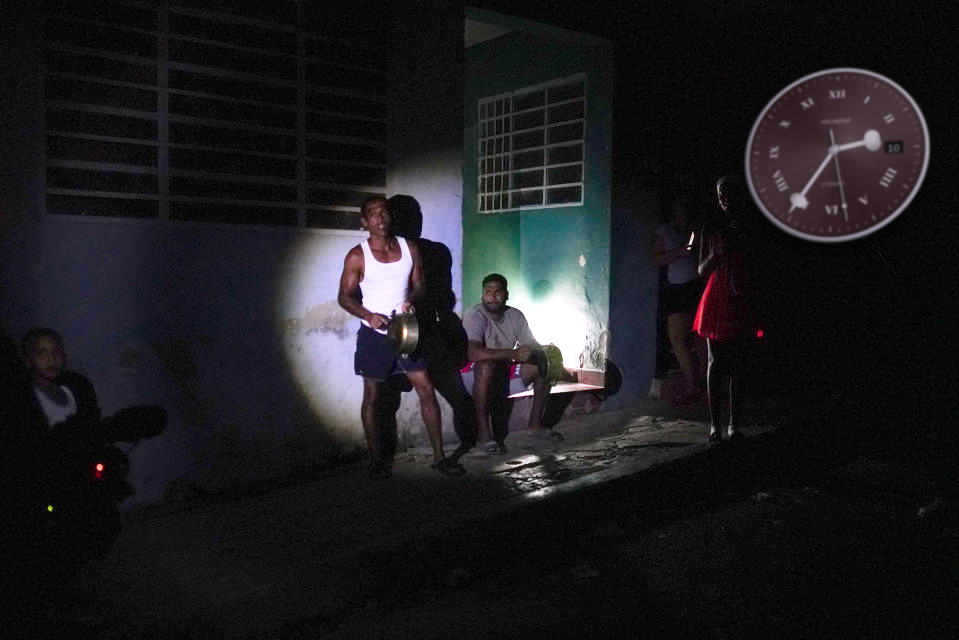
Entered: {"hour": 2, "minute": 35, "second": 28}
